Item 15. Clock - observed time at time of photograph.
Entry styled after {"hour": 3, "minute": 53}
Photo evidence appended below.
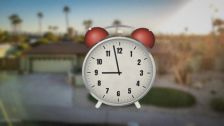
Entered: {"hour": 8, "minute": 58}
